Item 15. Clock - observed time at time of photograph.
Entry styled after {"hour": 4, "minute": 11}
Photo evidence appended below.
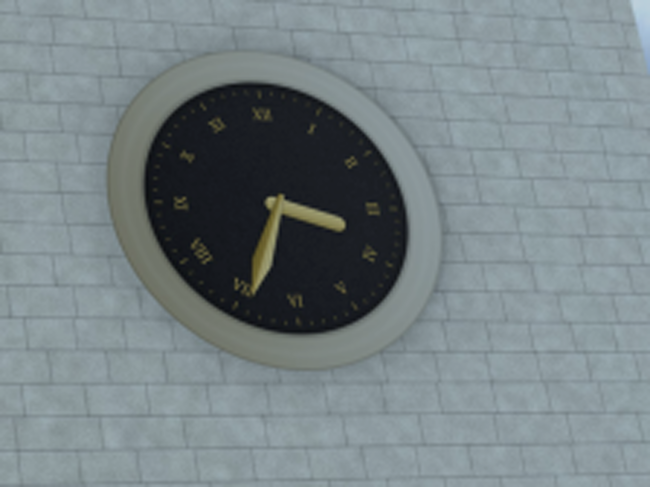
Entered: {"hour": 3, "minute": 34}
